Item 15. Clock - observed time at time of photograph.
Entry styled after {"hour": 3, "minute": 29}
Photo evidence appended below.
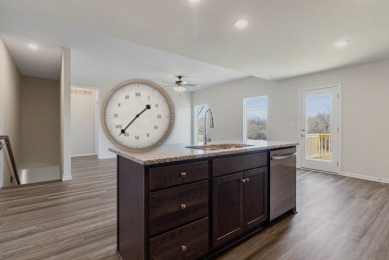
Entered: {"hour": 1, "minute": 37}
